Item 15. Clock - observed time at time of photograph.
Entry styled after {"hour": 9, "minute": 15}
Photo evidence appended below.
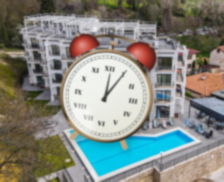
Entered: {"hour": 12, "minute": 5}
